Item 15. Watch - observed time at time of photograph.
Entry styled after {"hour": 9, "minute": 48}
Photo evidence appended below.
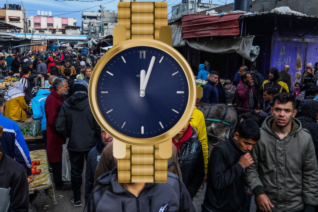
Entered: {"hour": 12, "minute": 3}
